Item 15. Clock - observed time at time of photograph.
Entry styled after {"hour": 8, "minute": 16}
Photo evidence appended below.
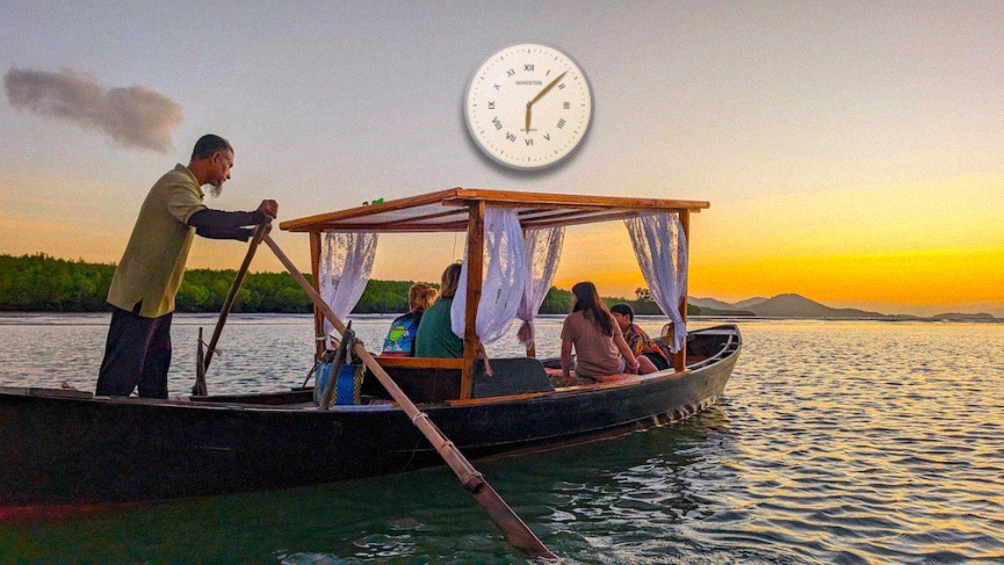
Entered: {"hour": 6, "minute": 8}
